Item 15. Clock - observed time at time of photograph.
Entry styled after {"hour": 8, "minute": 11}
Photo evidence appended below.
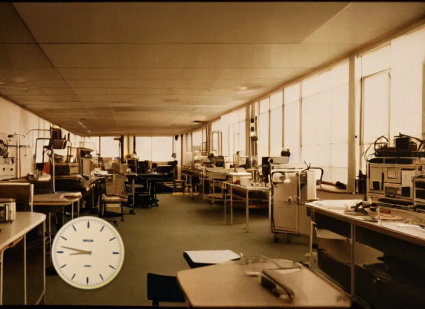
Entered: {"hour": 8, "minute": 47}
